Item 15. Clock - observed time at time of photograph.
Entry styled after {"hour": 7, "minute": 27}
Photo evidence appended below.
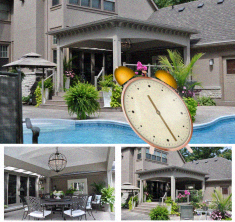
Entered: {"hour": 11, "minute": 27}
